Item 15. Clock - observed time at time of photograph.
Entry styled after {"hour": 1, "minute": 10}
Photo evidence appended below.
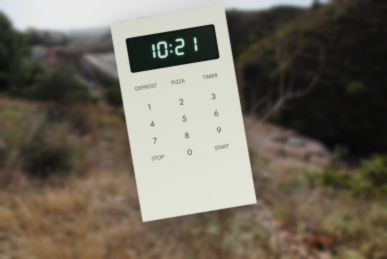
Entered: {"hour": 10, "minute": 21}
